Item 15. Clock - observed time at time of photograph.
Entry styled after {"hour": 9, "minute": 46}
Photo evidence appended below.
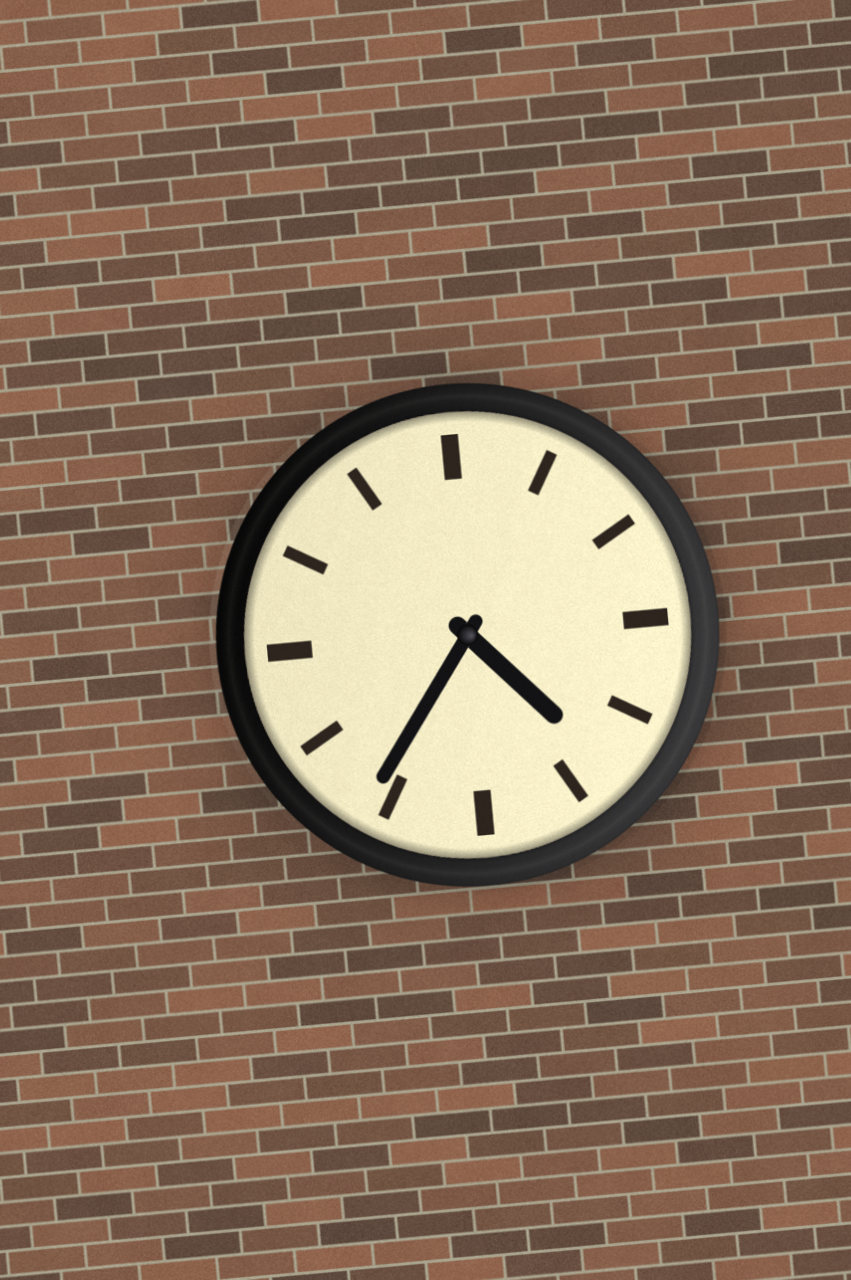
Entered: {"hour": 4, "minute": 36}
